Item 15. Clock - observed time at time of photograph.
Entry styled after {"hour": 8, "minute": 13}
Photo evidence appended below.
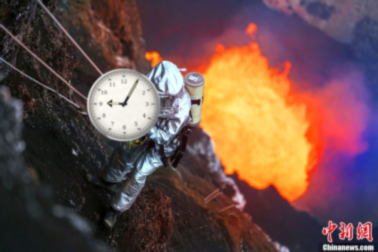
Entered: {"hour": 9, "minute": 5}
